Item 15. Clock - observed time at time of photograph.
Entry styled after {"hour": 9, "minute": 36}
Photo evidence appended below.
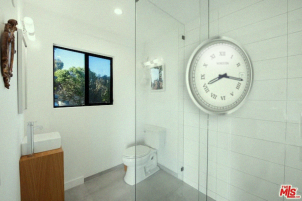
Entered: {"hour": 8, "minute": 17}
